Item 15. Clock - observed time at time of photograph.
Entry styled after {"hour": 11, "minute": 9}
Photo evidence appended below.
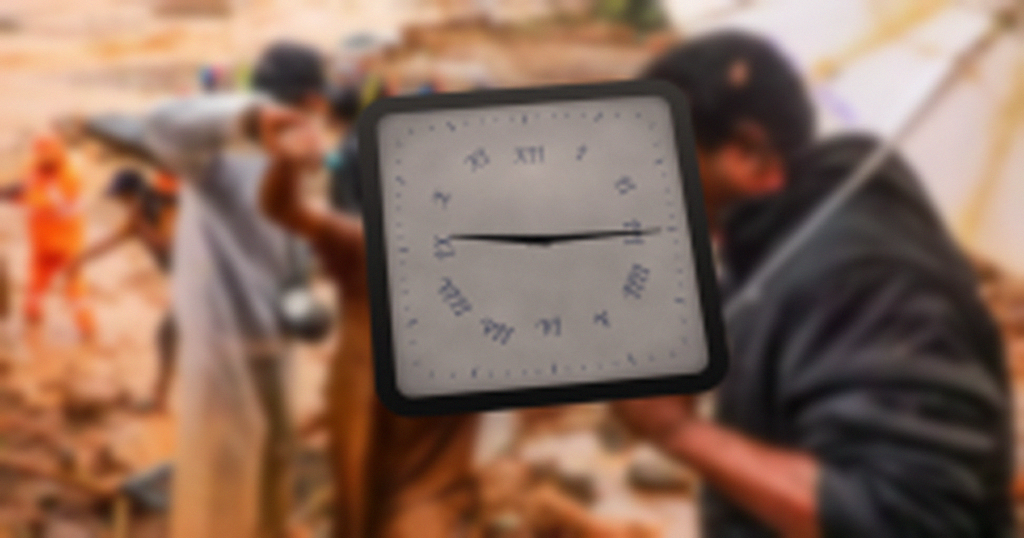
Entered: {"hour": 9, "minute": 15}
